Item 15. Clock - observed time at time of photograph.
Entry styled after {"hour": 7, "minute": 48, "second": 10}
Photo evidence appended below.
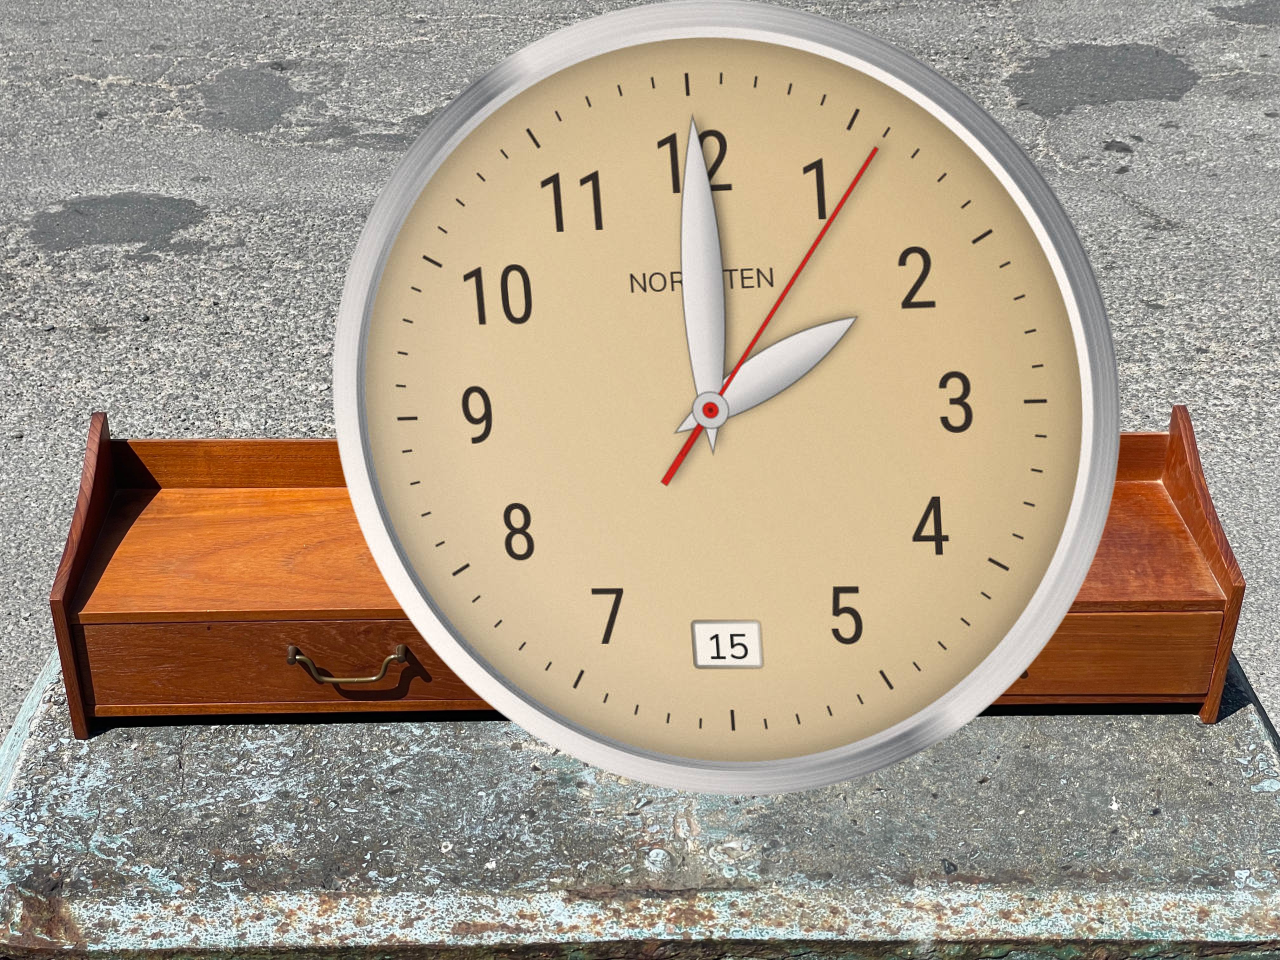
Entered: {"hour": 2, "minute": 0, "second": 6}
